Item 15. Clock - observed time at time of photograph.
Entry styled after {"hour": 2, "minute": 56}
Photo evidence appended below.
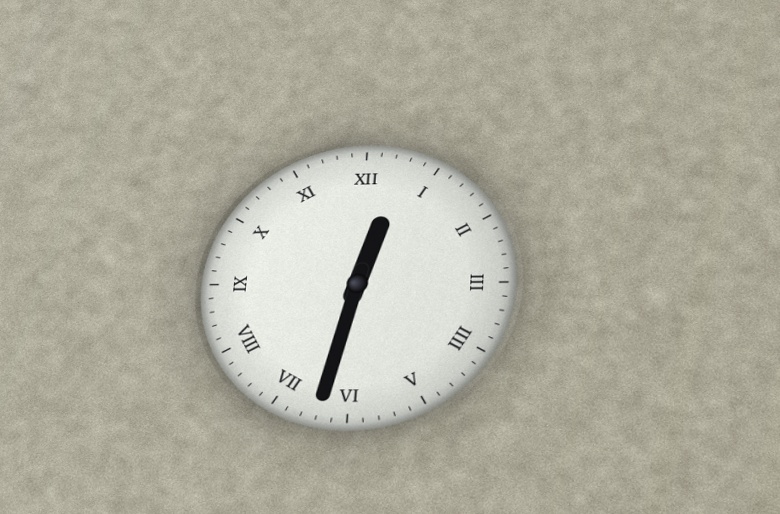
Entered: {"hour": 12, "minute": 32}
